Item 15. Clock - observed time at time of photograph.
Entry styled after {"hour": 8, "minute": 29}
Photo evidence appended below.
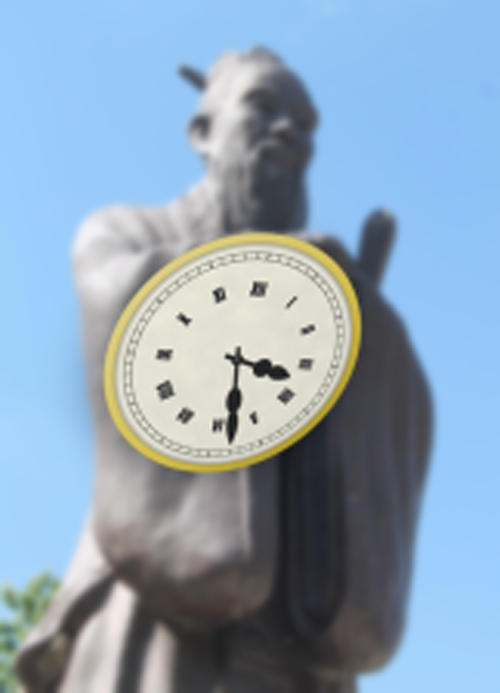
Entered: {"hour": 3, "minute": 28}
